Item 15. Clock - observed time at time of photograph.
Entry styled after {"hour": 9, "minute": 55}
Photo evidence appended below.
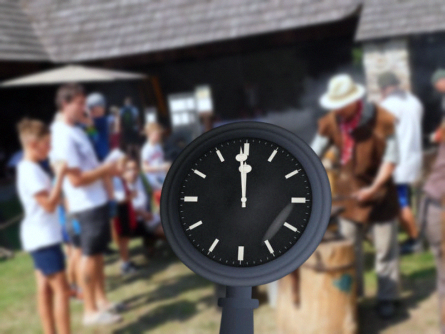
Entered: {"hour": 11, "minute": 59}
